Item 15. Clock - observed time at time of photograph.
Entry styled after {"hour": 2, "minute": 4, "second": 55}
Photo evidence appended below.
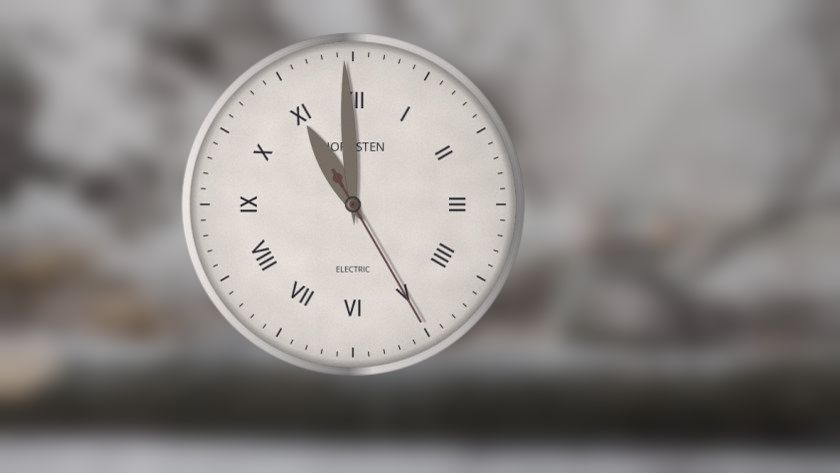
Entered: {"hour": 10, "minute": 59, "second": 25}
